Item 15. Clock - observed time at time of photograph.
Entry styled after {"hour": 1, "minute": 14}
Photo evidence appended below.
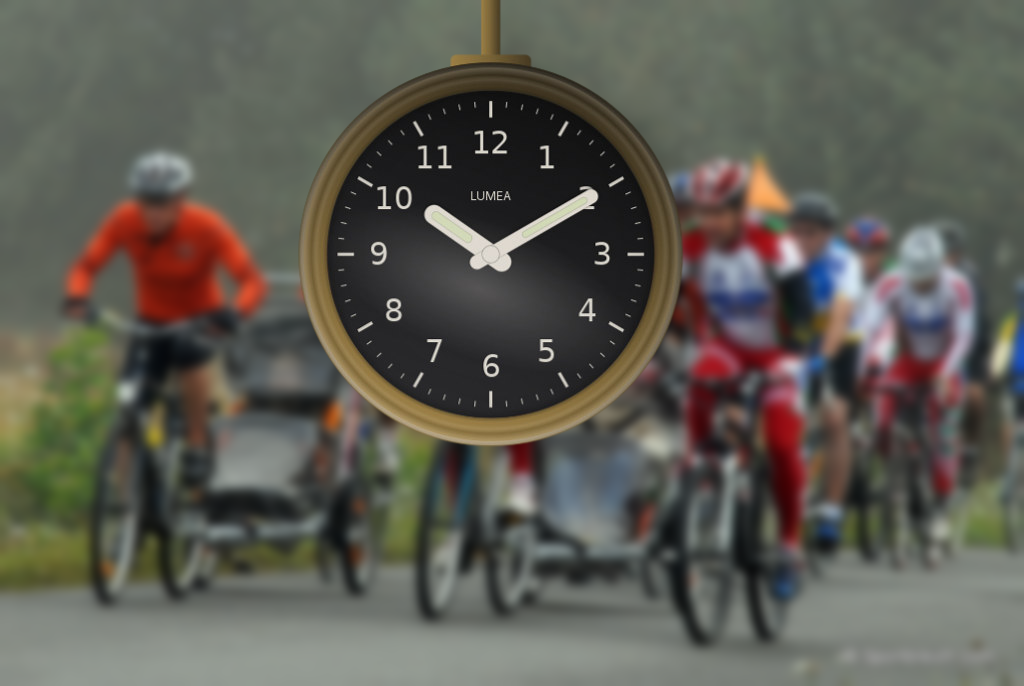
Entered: {"hour": 10, "minute": 10}
